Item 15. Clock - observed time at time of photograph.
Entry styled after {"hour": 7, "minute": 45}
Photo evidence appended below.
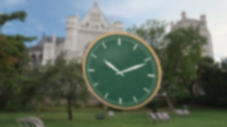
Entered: {"hour": 10, "minute": 11}
